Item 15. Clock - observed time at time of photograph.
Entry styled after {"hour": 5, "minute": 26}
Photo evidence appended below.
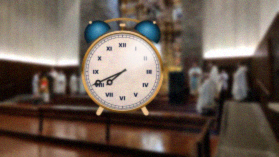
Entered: {"hour": 7, "minute": 41}
